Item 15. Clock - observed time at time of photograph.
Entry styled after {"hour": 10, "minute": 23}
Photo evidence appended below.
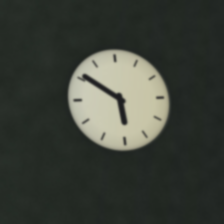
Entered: {"hour": 5, "minute": 51}
